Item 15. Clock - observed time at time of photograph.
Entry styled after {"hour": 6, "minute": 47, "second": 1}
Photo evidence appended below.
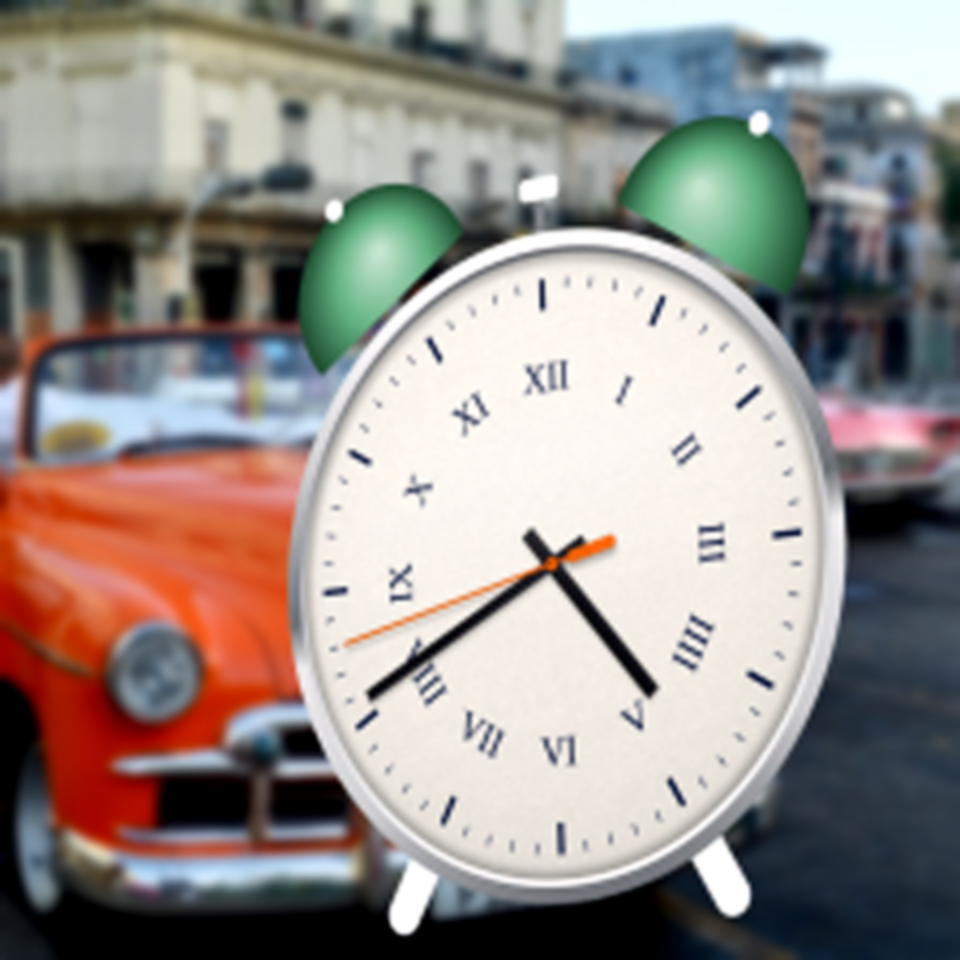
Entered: {"hour": 4, "minute": 40, "second": 43}
